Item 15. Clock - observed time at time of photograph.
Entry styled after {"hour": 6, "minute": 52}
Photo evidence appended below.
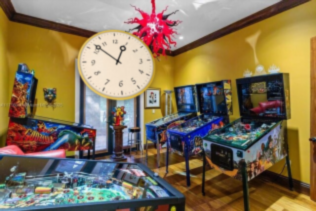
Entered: {"hour": 12, "minute": 52}
